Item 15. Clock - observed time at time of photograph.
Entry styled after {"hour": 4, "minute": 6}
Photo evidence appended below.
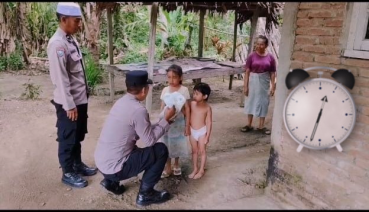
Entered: {"hour": 12, "minute": 33}
